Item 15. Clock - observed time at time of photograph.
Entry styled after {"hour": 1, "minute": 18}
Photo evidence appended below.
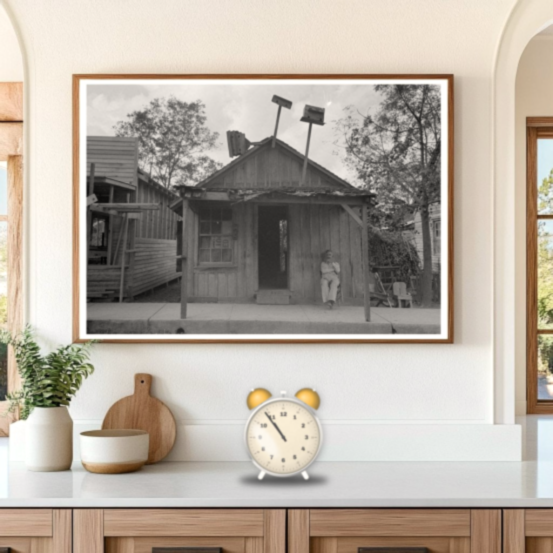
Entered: {"hour": 10, "minute": 54}
